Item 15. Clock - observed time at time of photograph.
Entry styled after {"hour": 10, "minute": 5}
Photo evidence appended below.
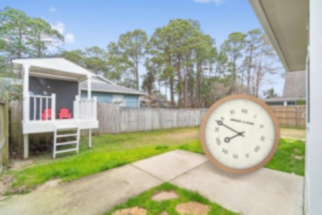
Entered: {"hour": 7, "minute": 48}
